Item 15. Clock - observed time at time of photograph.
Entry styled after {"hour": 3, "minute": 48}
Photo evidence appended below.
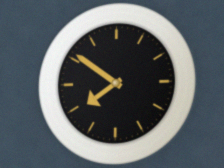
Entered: {"hour": 7, "minute": 51}
